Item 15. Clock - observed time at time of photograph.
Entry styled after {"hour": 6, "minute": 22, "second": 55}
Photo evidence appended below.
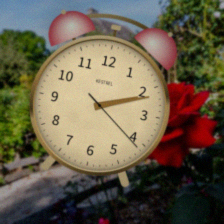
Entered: {"hour": 2, "minute": 11, "second": 21}
